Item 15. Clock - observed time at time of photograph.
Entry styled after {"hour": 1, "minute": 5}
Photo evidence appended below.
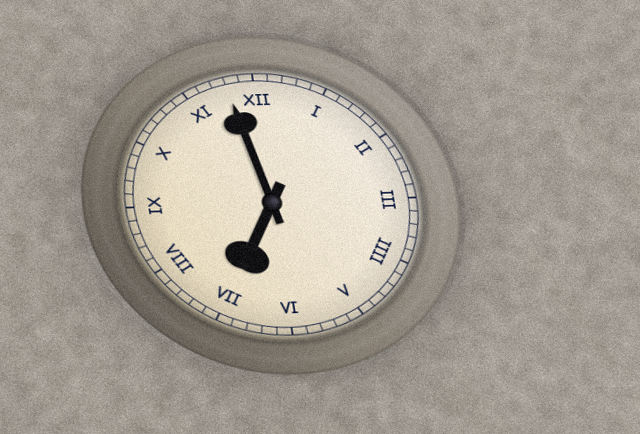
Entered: {"hour": 6, "minute": 58}
